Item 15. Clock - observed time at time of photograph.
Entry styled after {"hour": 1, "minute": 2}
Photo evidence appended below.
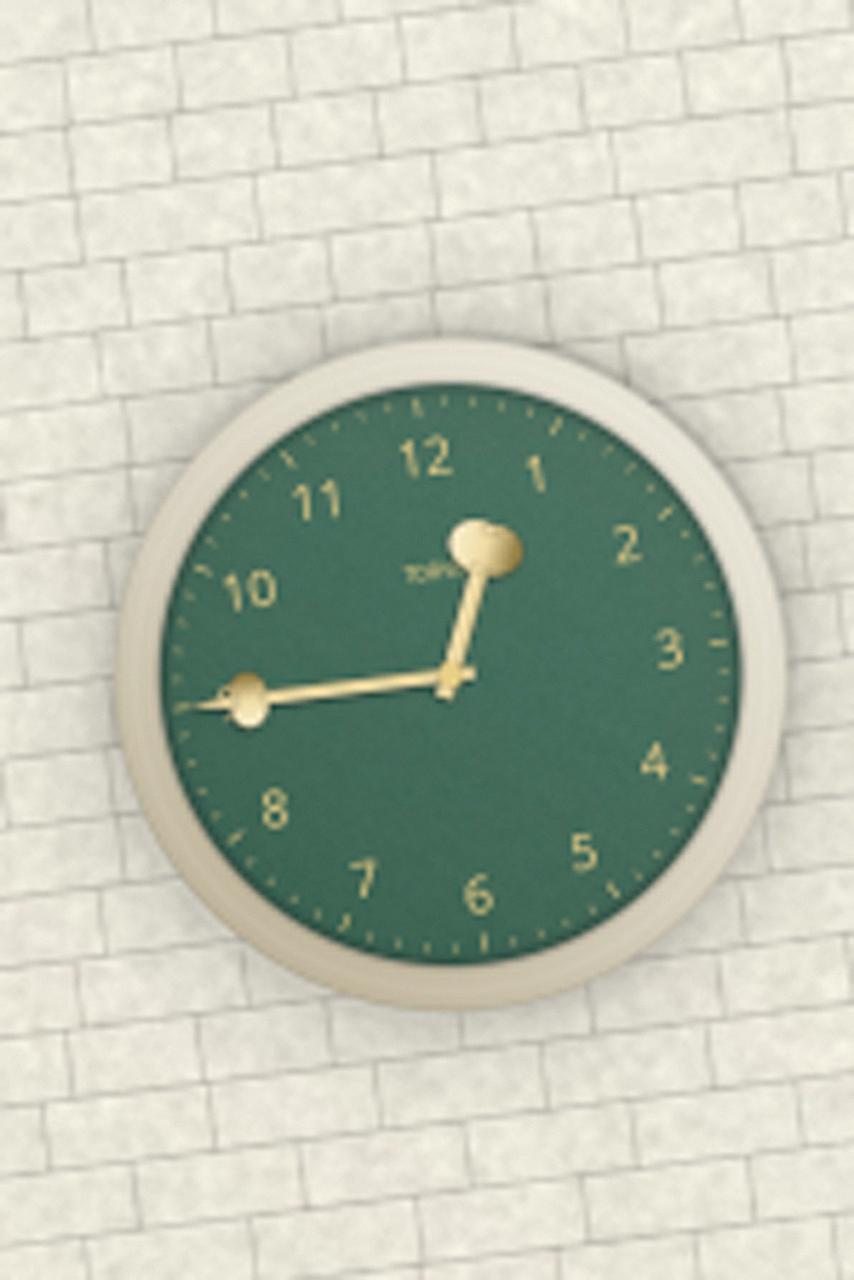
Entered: {"hour": 12, "minute": 45}
